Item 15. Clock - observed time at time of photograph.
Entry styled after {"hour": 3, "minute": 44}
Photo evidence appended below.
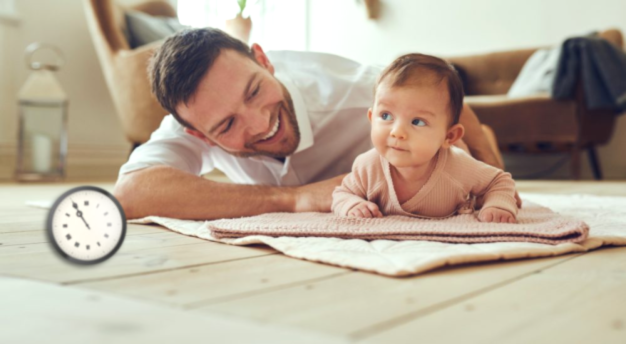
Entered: {"hour": 10, "minute": 55}
